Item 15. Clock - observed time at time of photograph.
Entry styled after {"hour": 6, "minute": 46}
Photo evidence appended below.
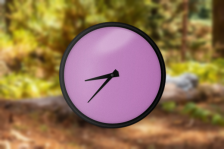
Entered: {"hour": 8, "minute": 37}
